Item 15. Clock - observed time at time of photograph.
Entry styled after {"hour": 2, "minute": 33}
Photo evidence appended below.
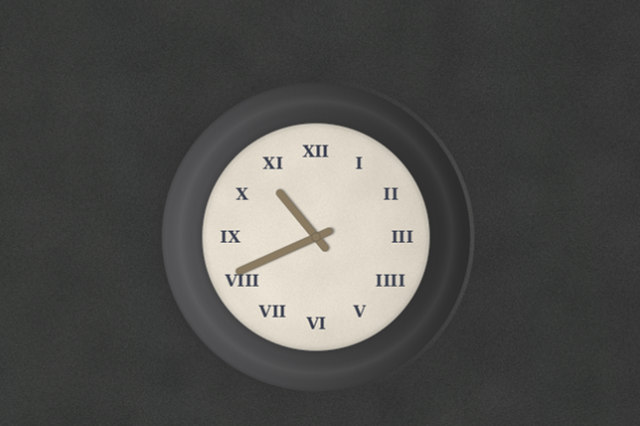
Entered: {"hour": 10, "minute": 41}
